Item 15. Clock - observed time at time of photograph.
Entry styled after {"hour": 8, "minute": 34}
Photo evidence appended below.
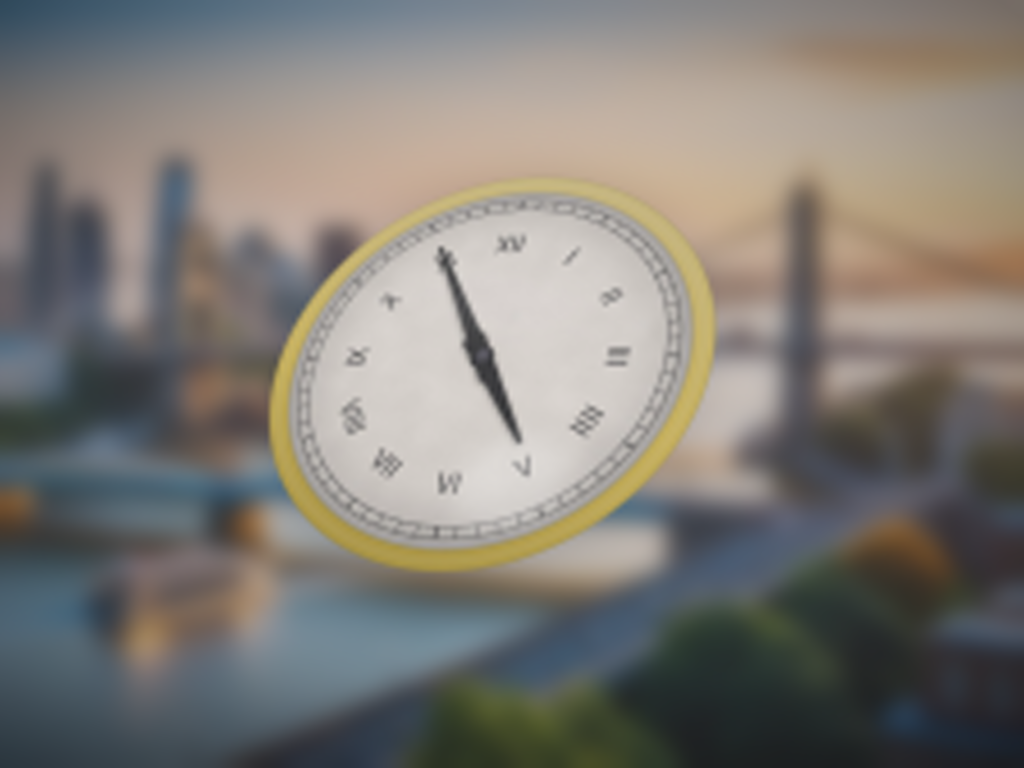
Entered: {"hour": 4, "minute": 55}
